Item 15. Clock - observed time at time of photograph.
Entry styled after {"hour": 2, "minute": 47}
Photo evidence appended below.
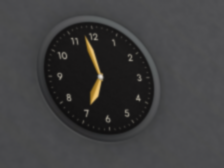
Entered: {"hour": 6, "minute": 58}
